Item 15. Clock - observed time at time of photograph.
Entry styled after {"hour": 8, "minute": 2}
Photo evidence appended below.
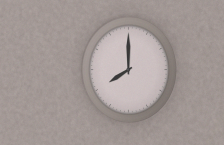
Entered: {"hour": 8, "minute": 0}
